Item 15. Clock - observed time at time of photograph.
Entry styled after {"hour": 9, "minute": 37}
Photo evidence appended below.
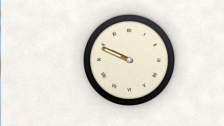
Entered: {"hour": 9, "minute": 49}
